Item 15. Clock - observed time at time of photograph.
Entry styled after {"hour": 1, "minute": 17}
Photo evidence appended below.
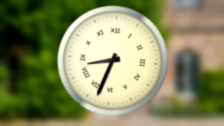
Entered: {"hour": 8, "minute": 33}
